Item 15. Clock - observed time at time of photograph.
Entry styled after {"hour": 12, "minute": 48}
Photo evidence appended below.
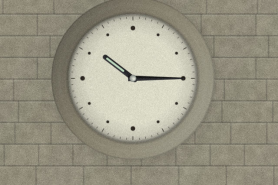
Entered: {"hour": 10, "minute": 15}
